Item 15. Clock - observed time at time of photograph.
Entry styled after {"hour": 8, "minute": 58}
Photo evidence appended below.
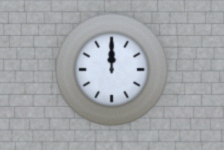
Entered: {"hour": 12, "minute": 0}
